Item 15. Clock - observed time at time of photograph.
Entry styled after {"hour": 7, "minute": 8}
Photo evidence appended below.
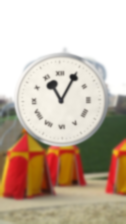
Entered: {"hour": 11, "minute": 5}
